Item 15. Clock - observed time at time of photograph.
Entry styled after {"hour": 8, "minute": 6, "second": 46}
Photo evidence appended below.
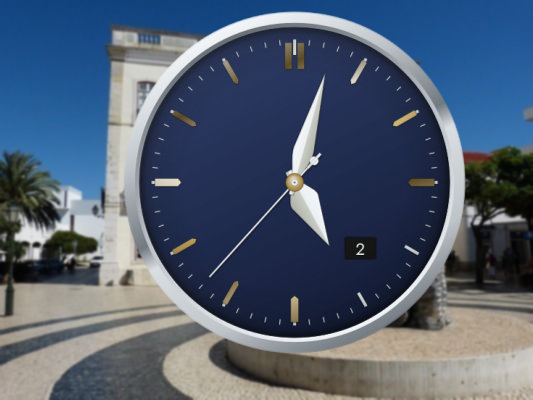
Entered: {"hour": 5, "minute": 2, "second": 37}
